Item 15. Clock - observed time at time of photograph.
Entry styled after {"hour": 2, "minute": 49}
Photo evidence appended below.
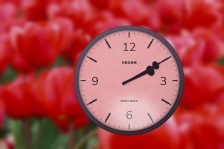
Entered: {"hour": 2, "minute": 10}
